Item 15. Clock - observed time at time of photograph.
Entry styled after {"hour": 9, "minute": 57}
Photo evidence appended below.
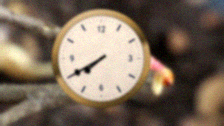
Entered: {"hour": 7, "minute": 40}
